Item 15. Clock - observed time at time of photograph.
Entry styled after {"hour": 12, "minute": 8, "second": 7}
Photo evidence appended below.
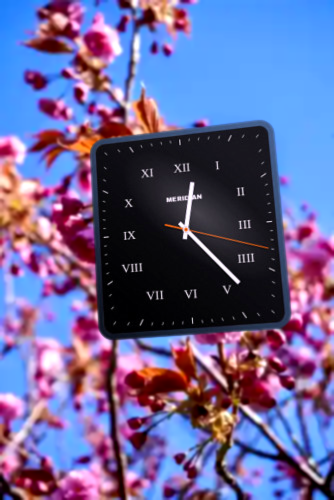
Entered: {"hour": 12, "minute": 23, "second": 18}
